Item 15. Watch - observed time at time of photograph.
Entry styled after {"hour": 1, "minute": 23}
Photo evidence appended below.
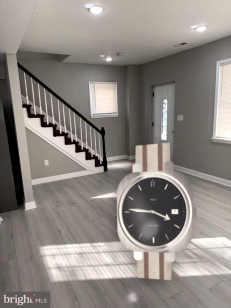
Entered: {"hour": 3, "minute": 46}
